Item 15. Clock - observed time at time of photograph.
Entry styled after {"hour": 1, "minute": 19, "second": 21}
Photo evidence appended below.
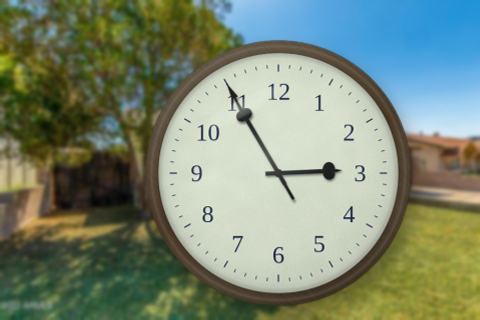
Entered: {"hour": 2, "minute": 54, "second": 55}
